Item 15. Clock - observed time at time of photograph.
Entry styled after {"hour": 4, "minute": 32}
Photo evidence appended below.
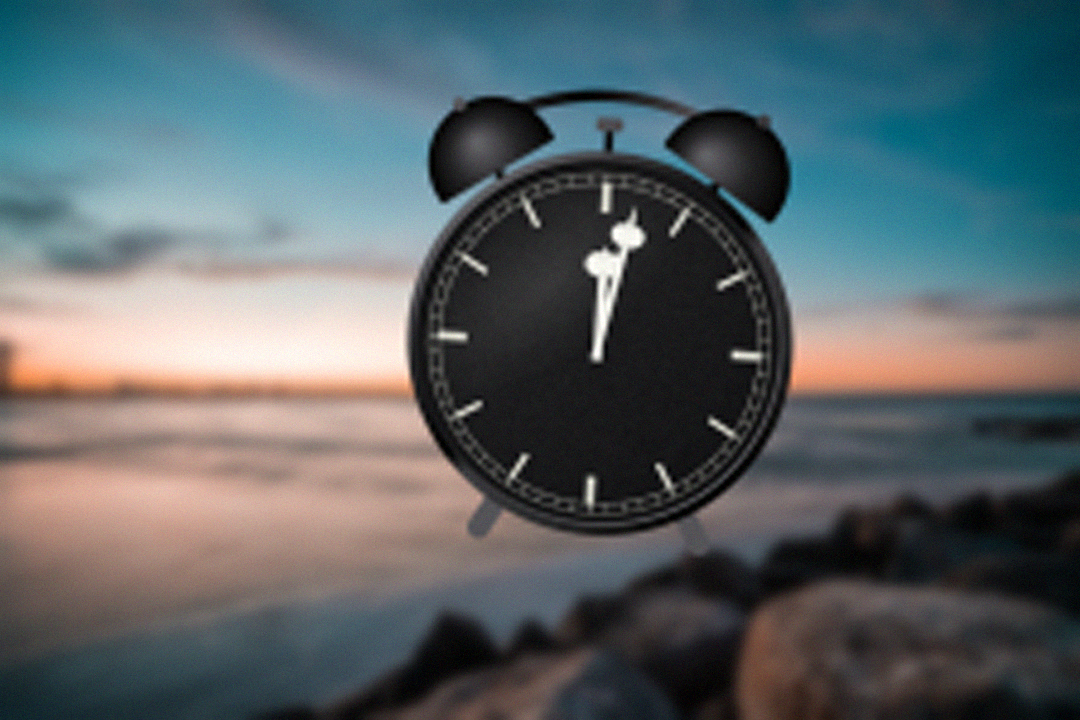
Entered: {"hour": 12, "minute": 2}
